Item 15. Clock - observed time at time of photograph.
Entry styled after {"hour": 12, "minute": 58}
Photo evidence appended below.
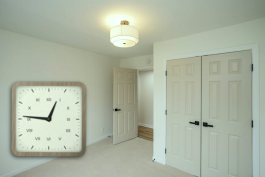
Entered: {"hour": 12, "minute": 46}
